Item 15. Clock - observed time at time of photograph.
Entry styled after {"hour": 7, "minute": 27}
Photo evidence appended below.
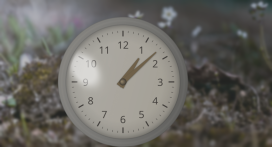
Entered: {"hour": 1, "minute": 8}
